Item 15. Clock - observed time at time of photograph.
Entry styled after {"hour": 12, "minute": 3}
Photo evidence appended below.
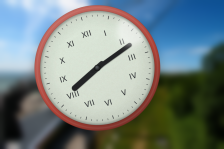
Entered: {"hour": 8, "minute": 12}
